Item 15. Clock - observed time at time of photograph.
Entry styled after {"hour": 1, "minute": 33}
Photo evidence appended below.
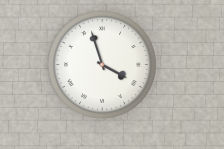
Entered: {"hour": 3, "minute": 57}
